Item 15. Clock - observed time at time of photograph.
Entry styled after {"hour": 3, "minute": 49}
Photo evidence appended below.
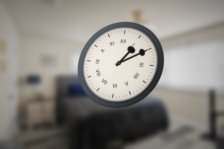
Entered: {"hour": 1, "minute": 10}
